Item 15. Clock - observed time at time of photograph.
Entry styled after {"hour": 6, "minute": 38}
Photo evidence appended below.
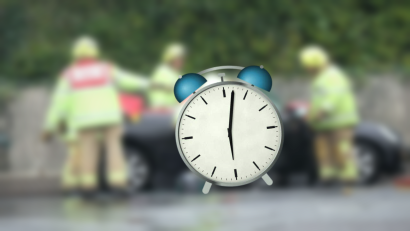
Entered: {"hour": 6, "minute": 2}
